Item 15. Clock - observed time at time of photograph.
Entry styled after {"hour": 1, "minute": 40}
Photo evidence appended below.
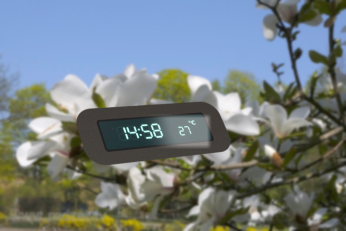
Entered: {"hour": 14, "minute": 58}
